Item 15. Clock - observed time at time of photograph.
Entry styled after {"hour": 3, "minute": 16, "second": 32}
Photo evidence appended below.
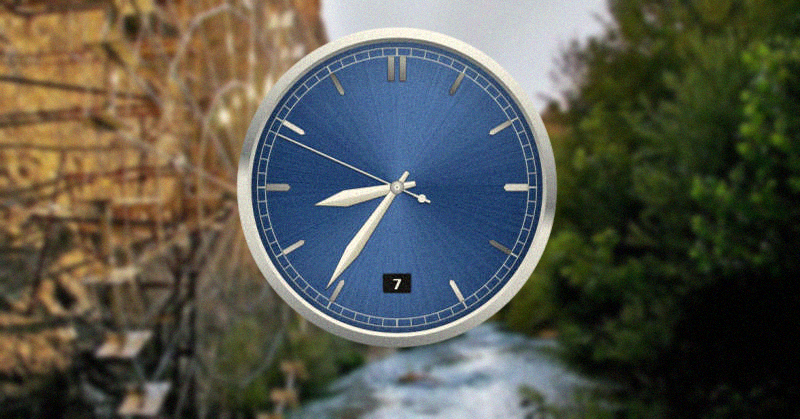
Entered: {"hour": 8, "minute": 35, "second": 49}
